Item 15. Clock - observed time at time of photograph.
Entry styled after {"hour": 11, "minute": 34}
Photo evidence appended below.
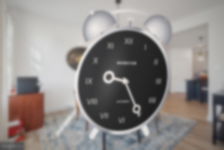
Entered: {"hour": 9, "minute": 25}
